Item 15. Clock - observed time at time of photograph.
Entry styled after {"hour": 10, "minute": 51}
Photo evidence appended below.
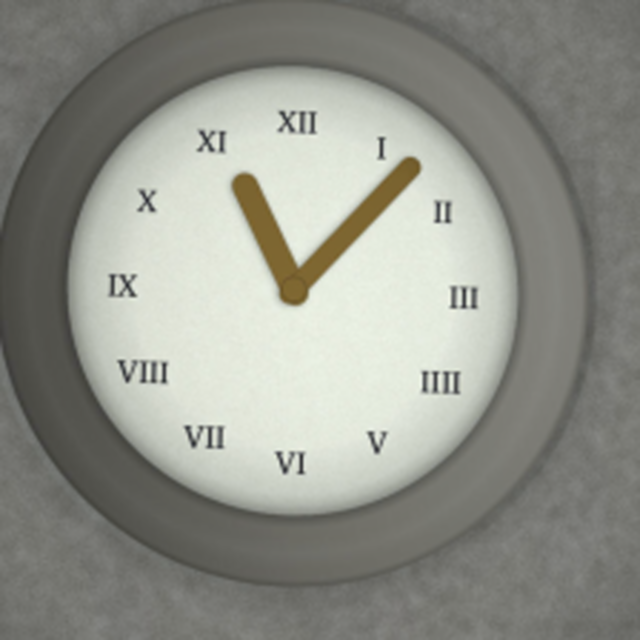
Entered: {"hour": 11, "minute": 7}
